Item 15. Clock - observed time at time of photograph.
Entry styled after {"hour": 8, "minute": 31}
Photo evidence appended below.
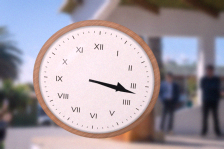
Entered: {"hour": 3, "minute": 17}
